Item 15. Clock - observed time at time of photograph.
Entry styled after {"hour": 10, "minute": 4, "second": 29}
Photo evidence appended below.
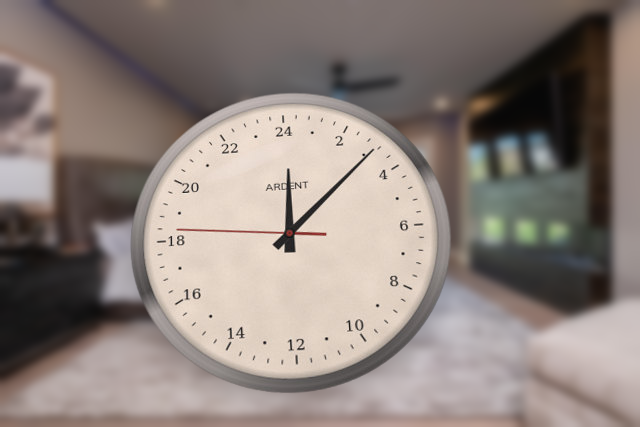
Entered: {"hour": 0, "minute": 7, "second": 46}
